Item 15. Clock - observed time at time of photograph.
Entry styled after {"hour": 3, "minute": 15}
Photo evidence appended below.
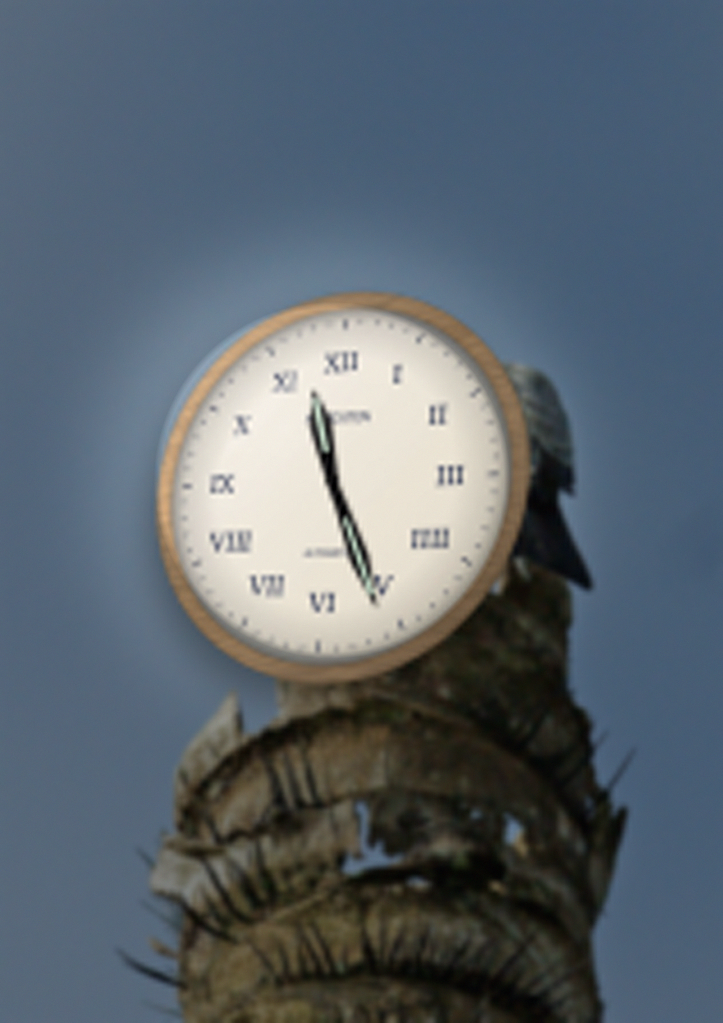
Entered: {"hour": 11, "minute": 26}
